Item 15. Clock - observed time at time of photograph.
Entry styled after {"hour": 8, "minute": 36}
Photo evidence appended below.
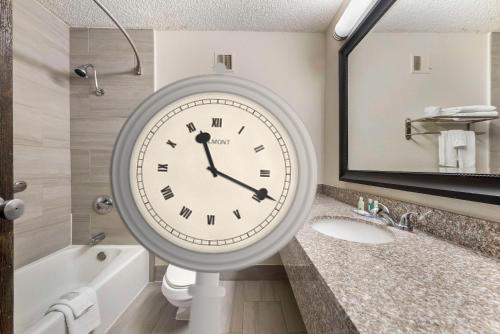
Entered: {"hour": 11, "minute": 19}
